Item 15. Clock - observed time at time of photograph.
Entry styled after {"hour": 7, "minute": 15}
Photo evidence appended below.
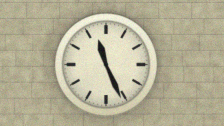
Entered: {"hour": 11, "minute": 26}
